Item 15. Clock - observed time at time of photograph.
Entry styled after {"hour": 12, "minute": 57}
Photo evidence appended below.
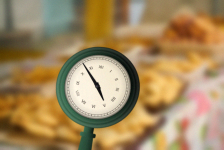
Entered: {"hour": 4, "minute": 53}
